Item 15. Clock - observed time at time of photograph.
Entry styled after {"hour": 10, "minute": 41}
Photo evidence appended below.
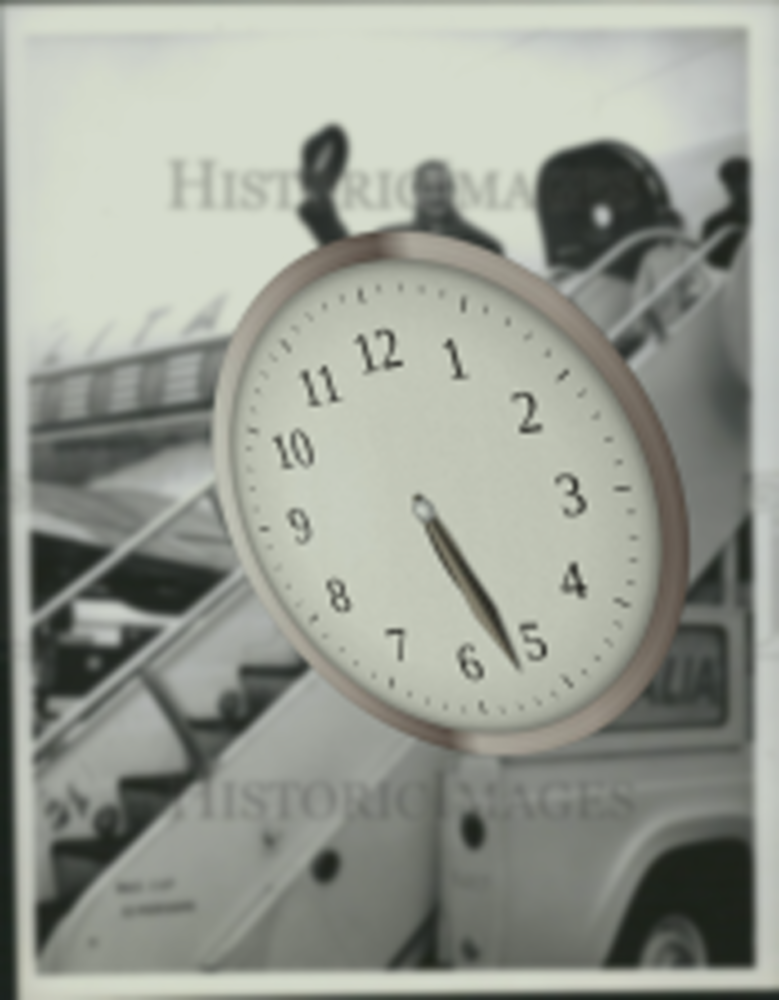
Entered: {"hour": 5, "minute": 27}
